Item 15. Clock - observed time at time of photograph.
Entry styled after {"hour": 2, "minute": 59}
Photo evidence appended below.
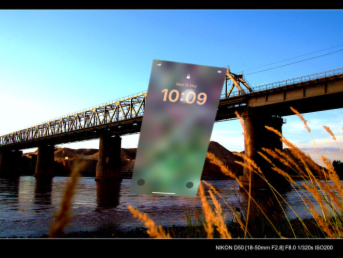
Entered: {"hour": 10, "minute": 9}
